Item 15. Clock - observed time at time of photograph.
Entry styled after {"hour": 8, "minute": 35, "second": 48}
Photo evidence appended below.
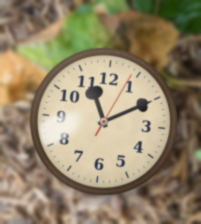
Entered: {"hour": 11, "minute": 10, "second": 4}
